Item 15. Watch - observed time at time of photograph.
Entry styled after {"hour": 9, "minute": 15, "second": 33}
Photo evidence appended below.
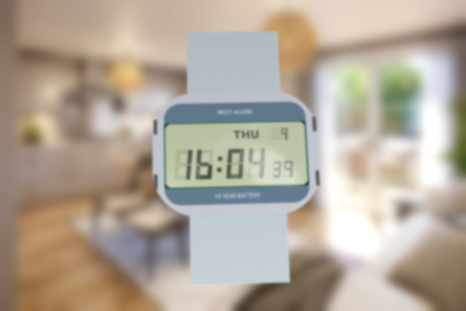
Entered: {"hour": 16, "minute": 4, "second": 39}
